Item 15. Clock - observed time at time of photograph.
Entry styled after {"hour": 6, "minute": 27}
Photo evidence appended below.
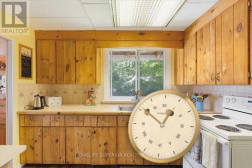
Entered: {"hour": 12, "minute": 51}
